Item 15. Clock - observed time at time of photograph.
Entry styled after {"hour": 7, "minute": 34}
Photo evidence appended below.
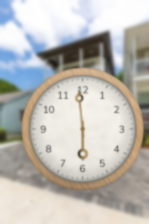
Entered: {"hour": 5, "minute": 59}
